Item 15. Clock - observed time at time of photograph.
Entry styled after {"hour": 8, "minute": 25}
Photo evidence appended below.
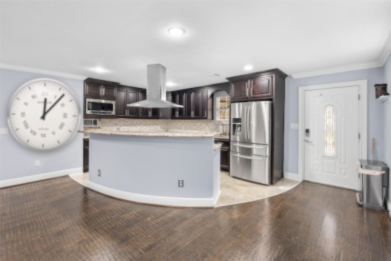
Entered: {"hour": 12, "minute": 7}
